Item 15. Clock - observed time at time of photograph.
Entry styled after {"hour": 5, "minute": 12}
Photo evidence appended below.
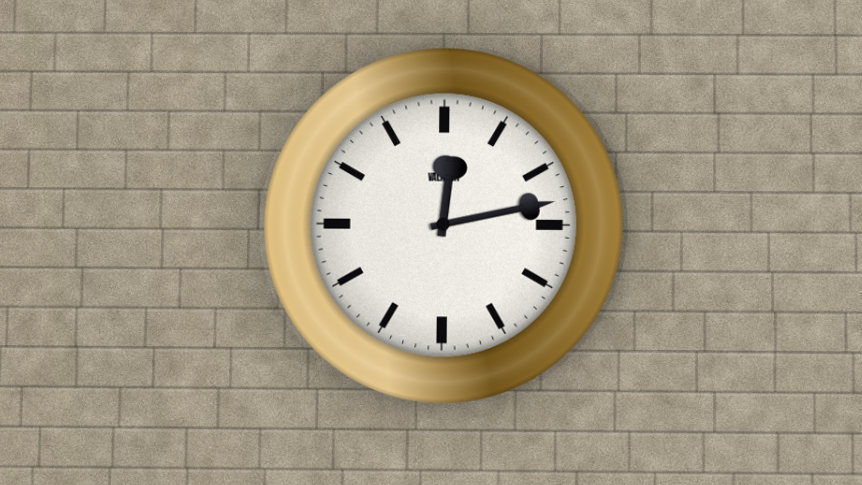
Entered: {"hour": 12, "minute": 13}
